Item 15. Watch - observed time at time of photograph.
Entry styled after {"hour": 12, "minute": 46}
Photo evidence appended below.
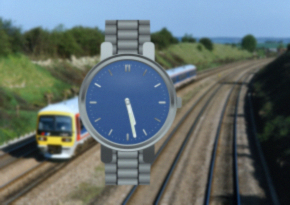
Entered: {"hour": 5, "minute": 28}
